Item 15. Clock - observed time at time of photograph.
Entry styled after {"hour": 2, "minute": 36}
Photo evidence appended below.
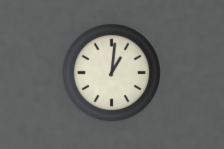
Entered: {"hour": 1, "minute": 1}
